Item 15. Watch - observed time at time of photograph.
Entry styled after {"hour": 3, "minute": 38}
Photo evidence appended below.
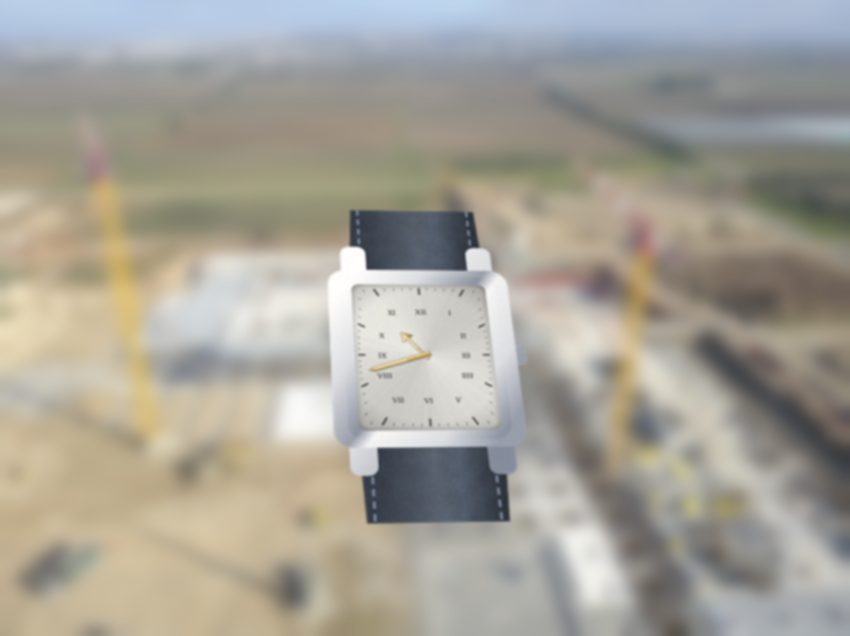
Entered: {"hour": 10, "minute": 42}
